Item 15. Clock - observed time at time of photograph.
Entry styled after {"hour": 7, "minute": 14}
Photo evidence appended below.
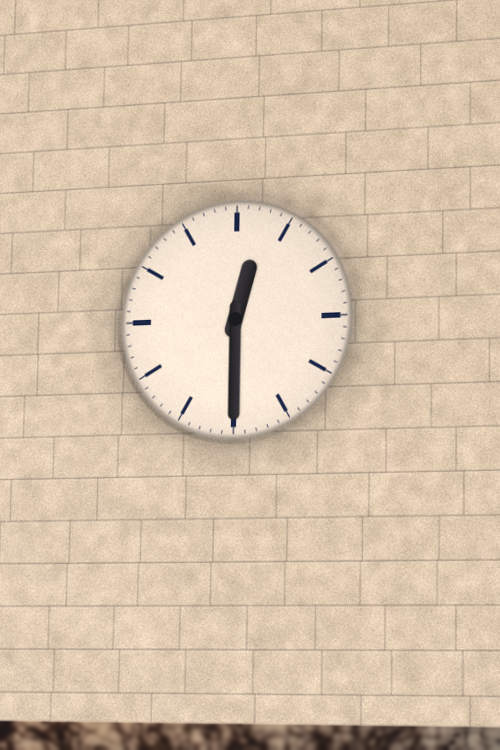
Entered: {"hour": 12, "minute": 30}
